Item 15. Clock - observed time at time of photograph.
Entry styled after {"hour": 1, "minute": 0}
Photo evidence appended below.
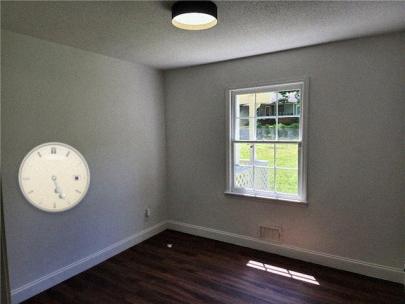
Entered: {"hour": 5, "minute": 26}
